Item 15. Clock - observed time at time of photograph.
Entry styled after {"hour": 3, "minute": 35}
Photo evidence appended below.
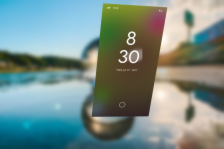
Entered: {"hour": 8, "minute": 30}
